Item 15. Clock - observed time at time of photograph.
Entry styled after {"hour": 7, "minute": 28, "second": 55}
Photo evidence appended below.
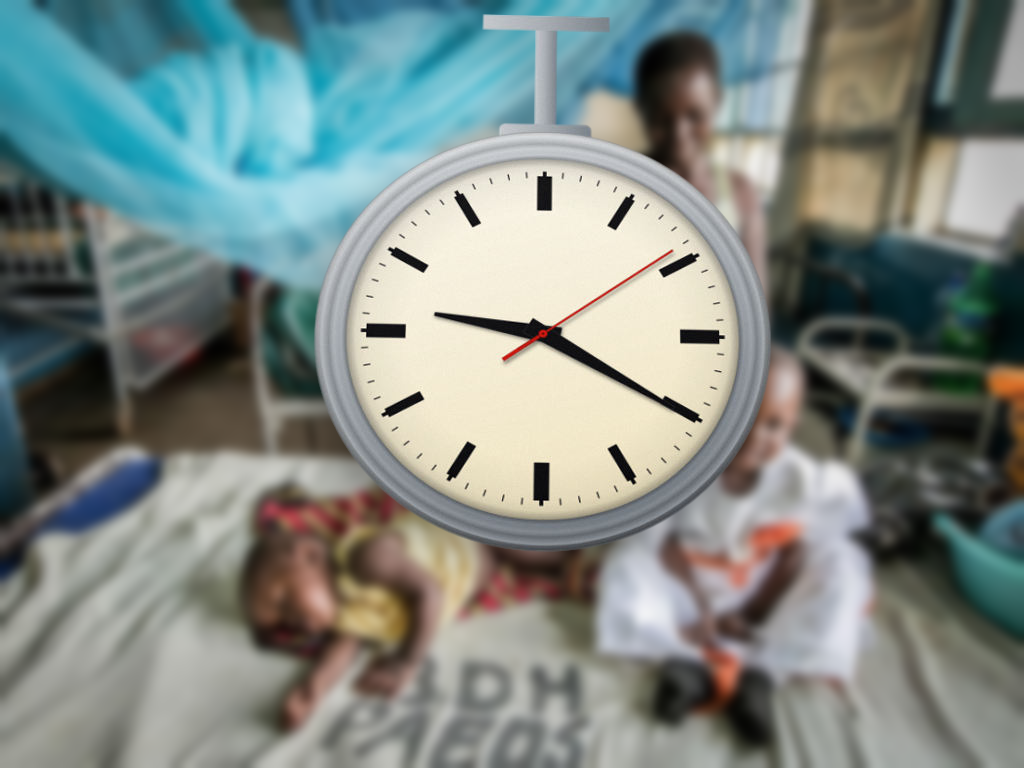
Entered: {"hour": 9, "minute": 20, "second": 9}
